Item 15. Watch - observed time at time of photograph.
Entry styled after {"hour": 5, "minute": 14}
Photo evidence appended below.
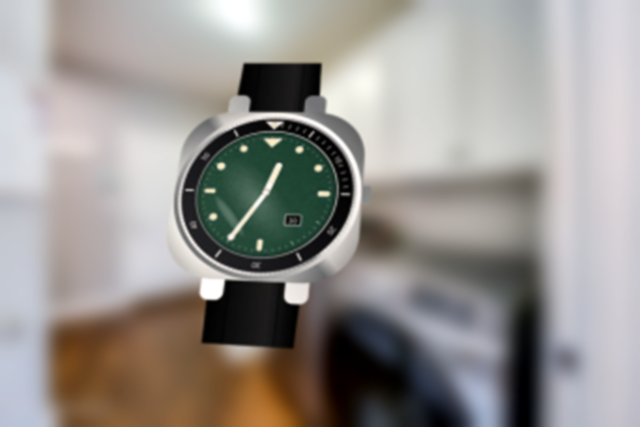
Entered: {"hour": 12, "minute": 35}
